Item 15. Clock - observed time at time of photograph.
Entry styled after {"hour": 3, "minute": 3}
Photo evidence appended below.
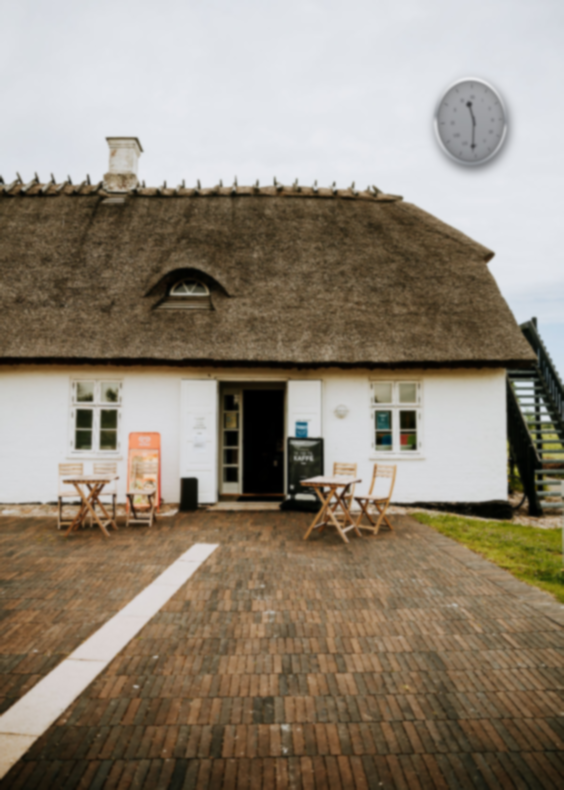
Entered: {"hour": 11, "minute": 31}
